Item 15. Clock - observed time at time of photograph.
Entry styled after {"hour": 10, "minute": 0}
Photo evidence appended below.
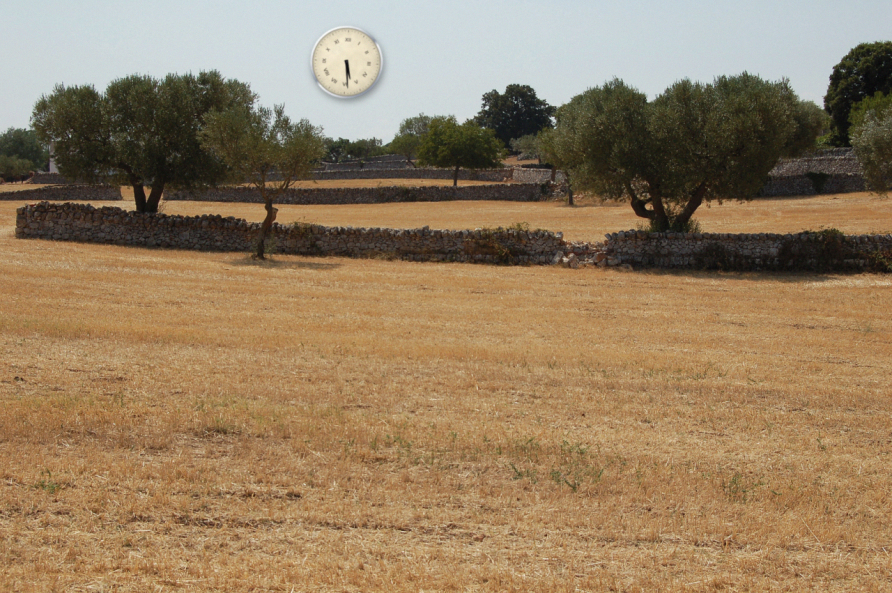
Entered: {"hour": 5, "minute": 29}
